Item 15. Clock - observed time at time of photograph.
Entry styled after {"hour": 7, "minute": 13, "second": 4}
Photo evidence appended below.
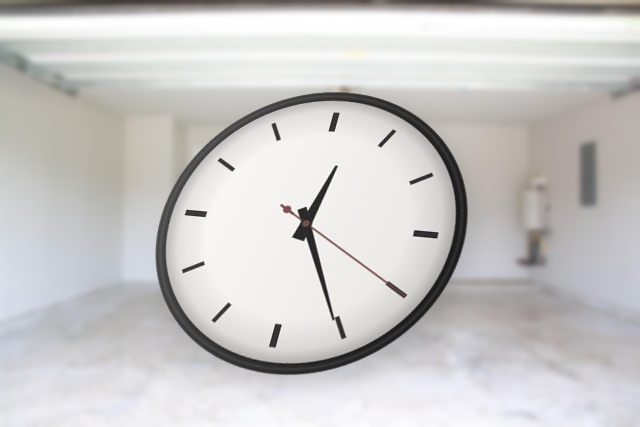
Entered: {"hour": 12, "minute": 25, "second": 20}
